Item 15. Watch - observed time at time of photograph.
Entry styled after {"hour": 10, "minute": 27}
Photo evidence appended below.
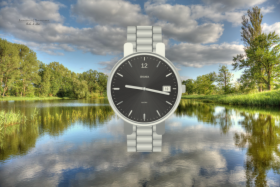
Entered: {"hour": 9, "minute": 17}
